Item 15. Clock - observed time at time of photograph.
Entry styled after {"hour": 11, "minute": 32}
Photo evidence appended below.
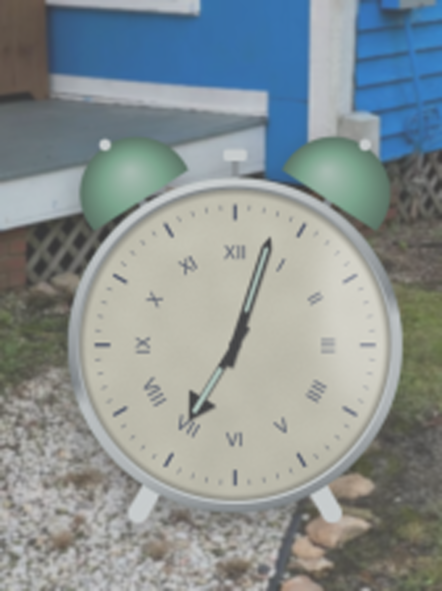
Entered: {"hour": 7, "minute": 3}
